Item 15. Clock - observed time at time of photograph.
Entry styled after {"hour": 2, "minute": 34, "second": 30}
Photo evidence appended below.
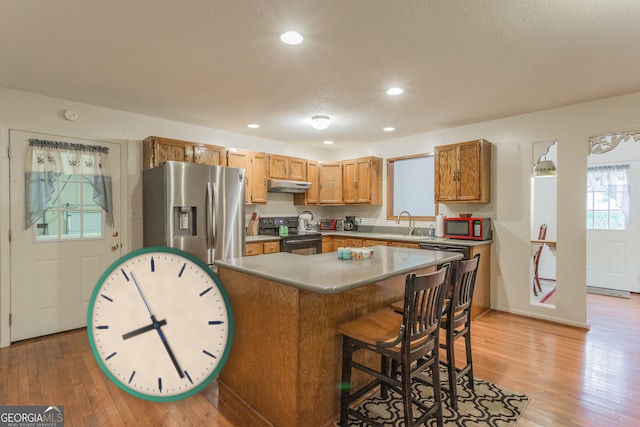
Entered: {"hour": 8, "minute": 25, "second": 56}
